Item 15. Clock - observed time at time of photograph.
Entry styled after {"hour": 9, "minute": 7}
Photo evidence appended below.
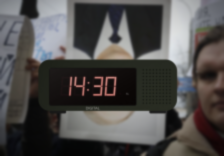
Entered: {"hour": 14, "minute": 30}
